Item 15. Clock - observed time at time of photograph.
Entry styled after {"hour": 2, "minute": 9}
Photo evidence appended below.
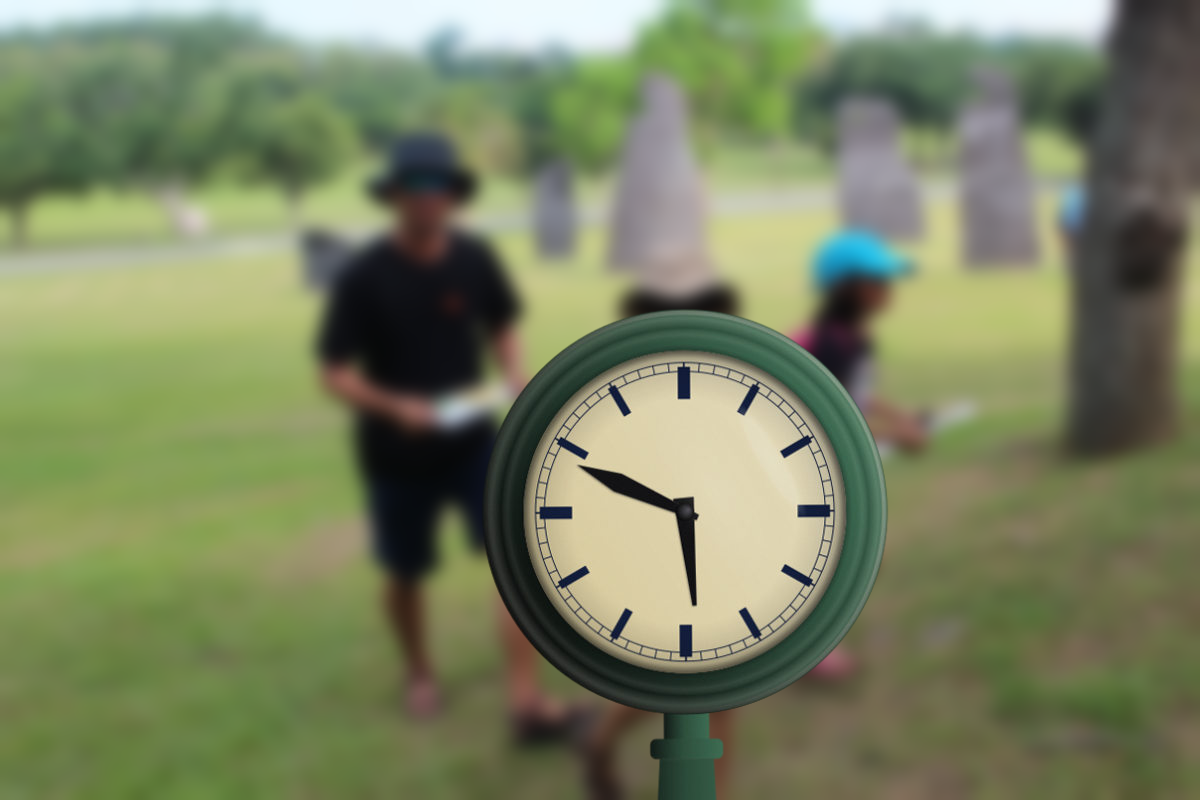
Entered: {"hour": 5, "minute": 49}
